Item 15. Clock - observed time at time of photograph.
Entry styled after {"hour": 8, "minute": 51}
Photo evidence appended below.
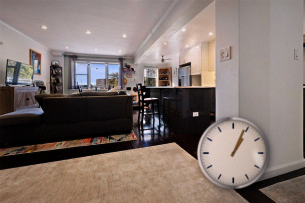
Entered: {"hour": 1, "minute": 4}
